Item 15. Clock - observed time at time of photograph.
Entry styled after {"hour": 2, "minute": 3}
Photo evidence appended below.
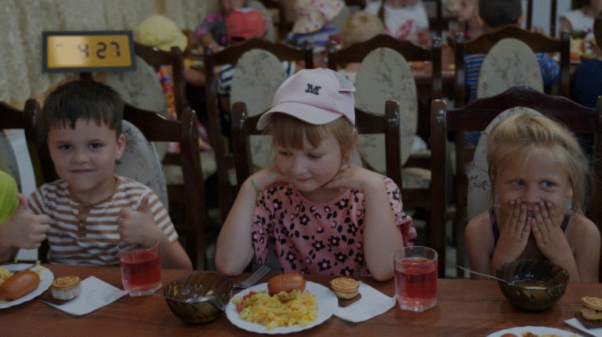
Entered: {"hour": 4, "minute": 27}
